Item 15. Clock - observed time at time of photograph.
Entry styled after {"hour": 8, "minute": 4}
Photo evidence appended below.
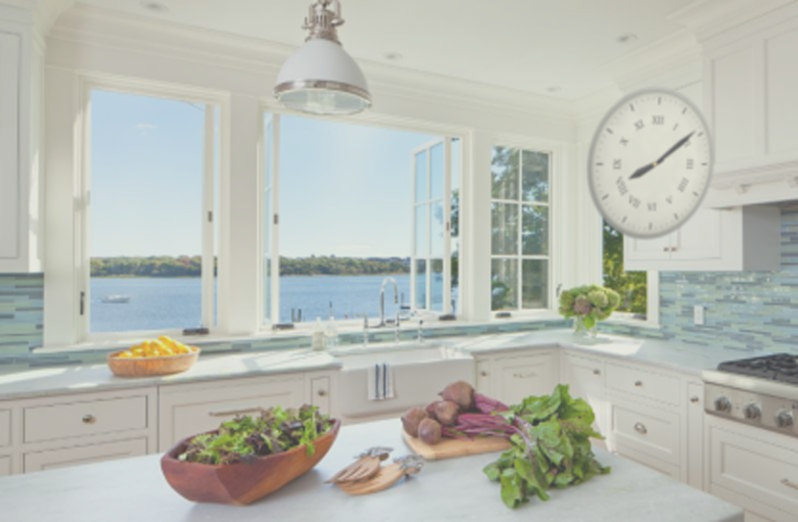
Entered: {"hour": 8, "minute": 9}
